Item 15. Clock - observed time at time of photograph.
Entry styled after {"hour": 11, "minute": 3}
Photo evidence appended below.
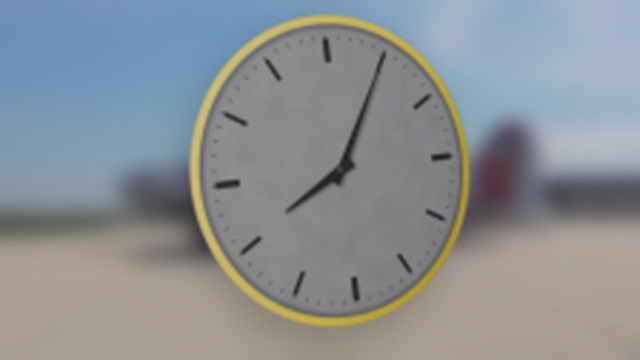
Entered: {"hour": 8, "minute": 5}
